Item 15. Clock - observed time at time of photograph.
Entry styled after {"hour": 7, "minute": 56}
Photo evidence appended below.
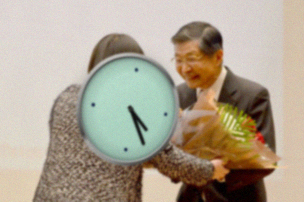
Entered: {"hour": 4, "minute": 25}
